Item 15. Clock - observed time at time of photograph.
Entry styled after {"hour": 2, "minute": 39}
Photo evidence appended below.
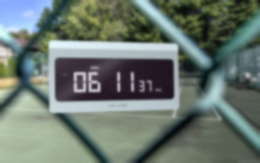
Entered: {"hour": 6, "minute": 11}
